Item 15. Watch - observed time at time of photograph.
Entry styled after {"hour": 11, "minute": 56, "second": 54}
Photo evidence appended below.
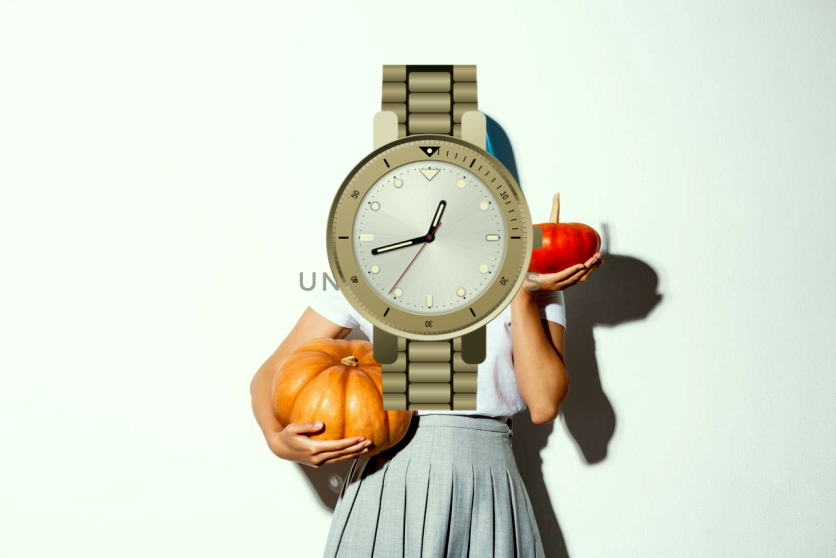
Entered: {"hour": 12, "minute": 42, "second": 36}
